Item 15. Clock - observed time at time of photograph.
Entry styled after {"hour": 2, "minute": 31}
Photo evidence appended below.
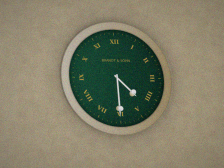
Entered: {"hour": 4, "minute": 30}
